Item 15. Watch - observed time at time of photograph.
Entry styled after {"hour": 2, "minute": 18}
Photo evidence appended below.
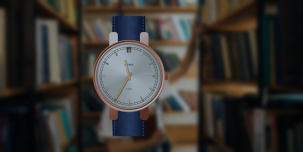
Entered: {"hour": 11, "minute": 35}
